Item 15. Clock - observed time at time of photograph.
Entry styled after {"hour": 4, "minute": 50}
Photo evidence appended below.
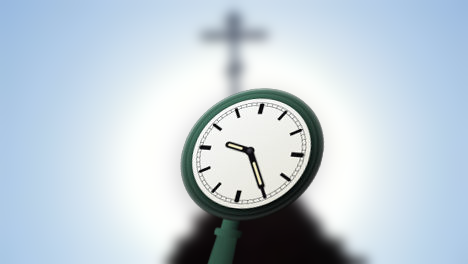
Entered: {"hour": 9, "minute": 25}
